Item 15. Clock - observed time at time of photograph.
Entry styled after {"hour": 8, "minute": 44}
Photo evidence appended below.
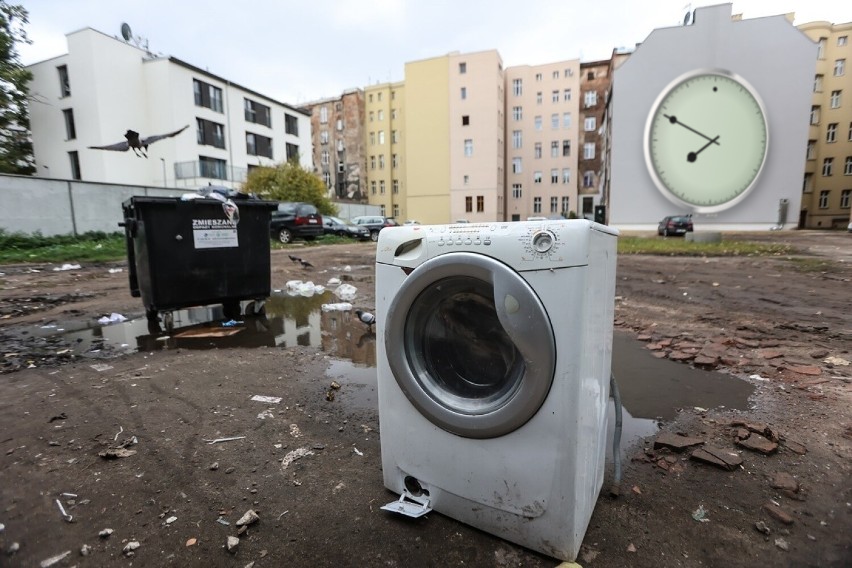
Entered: {"hour": 7, "minute": 49}
